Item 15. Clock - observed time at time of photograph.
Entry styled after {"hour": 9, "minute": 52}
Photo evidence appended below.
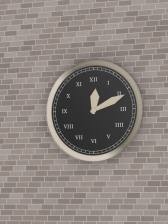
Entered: {"hour": 12, "minute": 11}
